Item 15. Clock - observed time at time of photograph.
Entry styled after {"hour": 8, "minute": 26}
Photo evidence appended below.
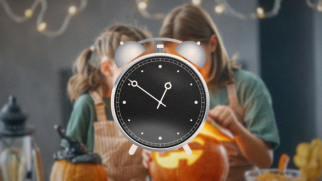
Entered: {"hour": 12, "minute": 51}
